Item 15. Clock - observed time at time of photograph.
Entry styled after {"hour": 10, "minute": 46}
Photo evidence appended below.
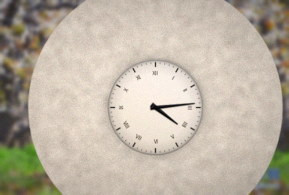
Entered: {"hour": 4, "minute": 14}
